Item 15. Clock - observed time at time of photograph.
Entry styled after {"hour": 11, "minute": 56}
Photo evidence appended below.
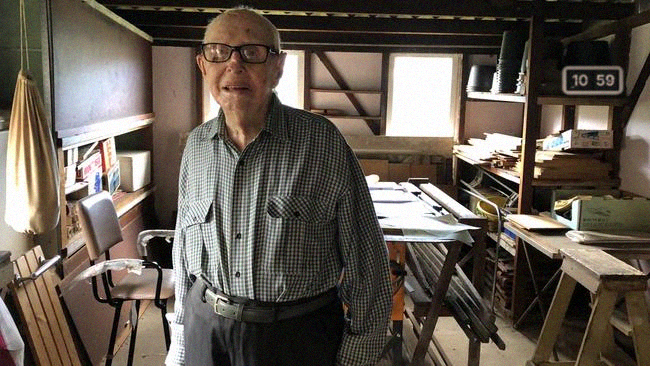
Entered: {"hour": 10, "minute": 59}
